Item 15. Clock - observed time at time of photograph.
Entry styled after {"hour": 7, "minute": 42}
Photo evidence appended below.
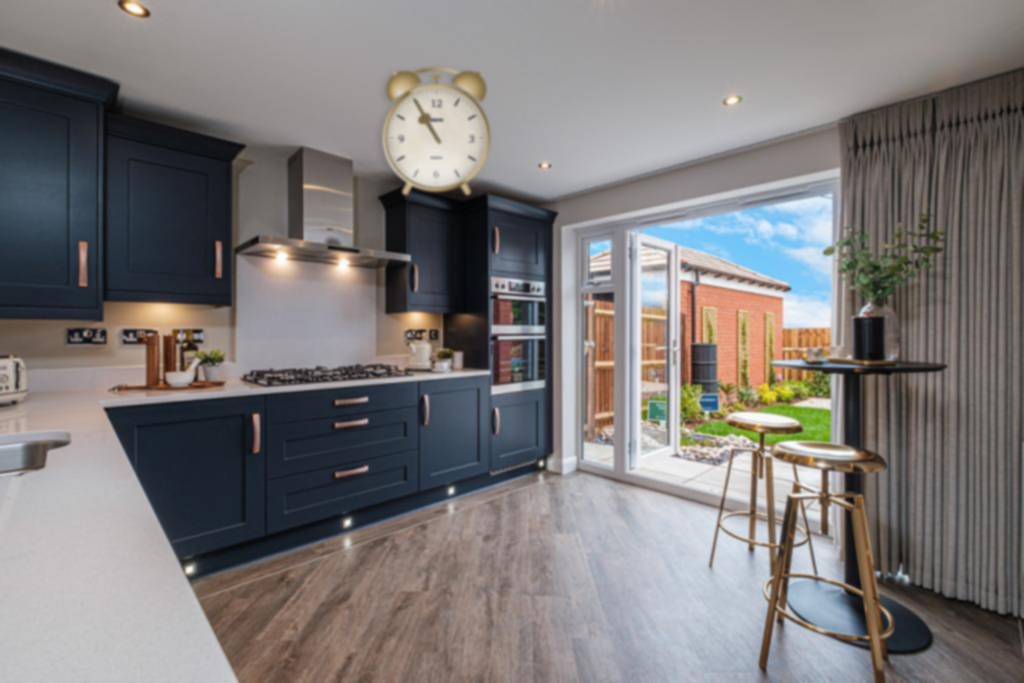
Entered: {"hour": 10, "minute": 55}
